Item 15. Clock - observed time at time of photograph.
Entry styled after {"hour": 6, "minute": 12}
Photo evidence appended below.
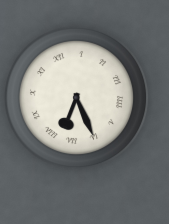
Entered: {"hour": 7, "minute": 30}
